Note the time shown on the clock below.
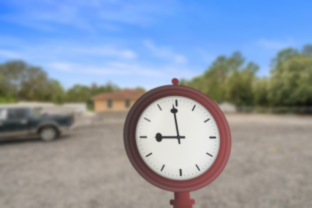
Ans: 8:59
